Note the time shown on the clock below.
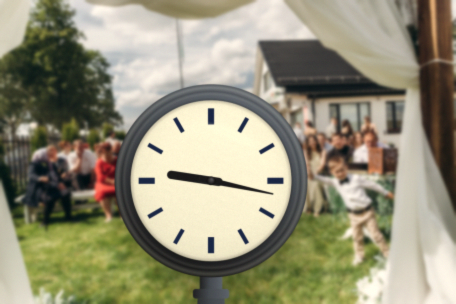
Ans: 9:17
